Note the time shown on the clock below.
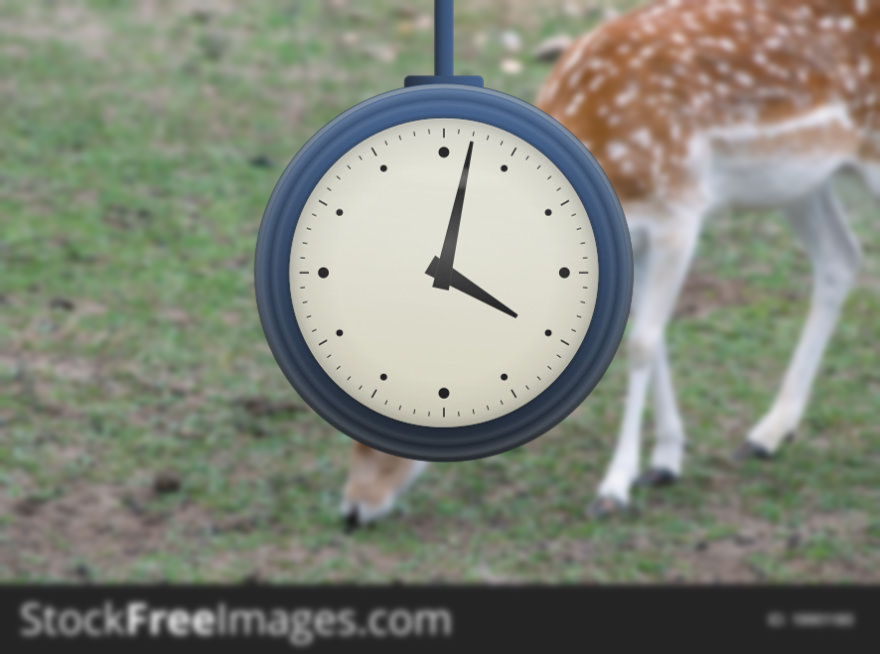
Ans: 4:02
